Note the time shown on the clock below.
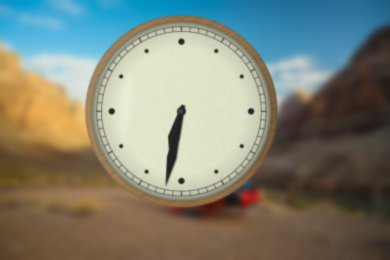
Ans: 6:32
